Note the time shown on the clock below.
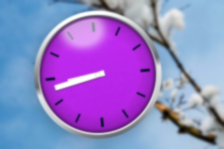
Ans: 8:43
